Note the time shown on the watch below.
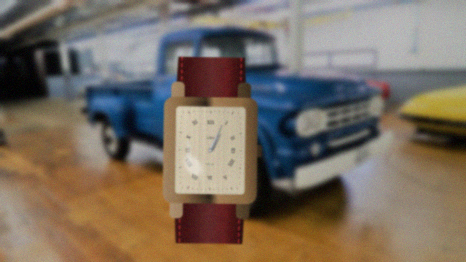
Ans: 1:04
